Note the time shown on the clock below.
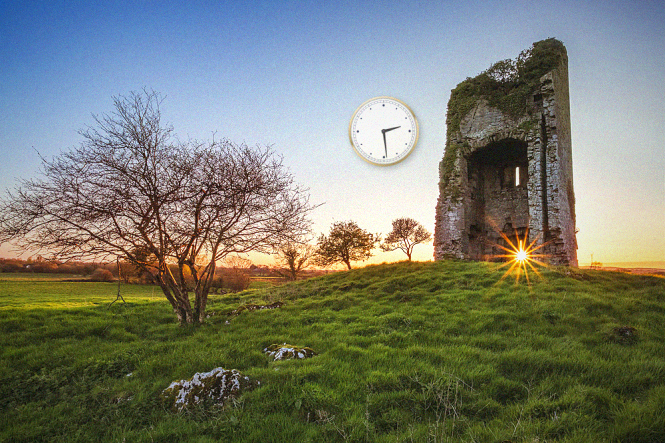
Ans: 2:29
